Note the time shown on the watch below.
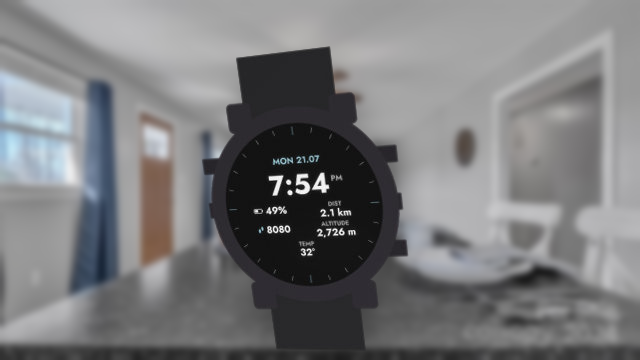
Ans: 7:54
